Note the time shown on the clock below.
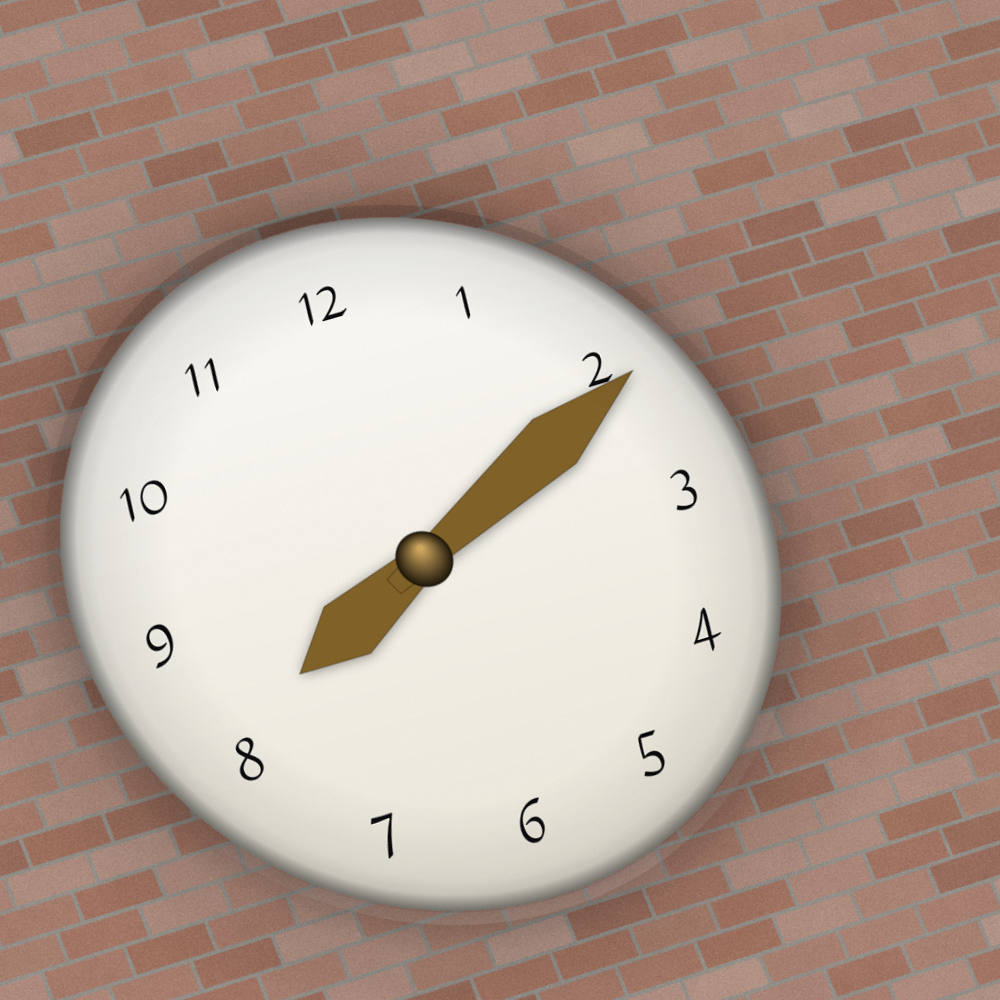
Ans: 8:11
